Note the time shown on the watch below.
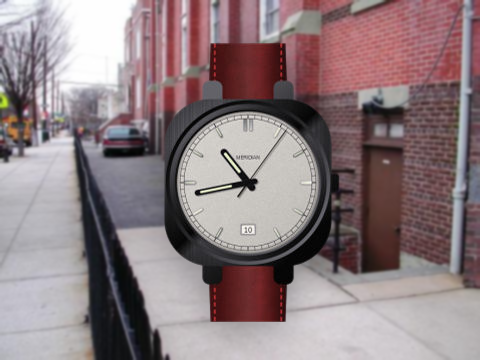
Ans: 10:43:06
